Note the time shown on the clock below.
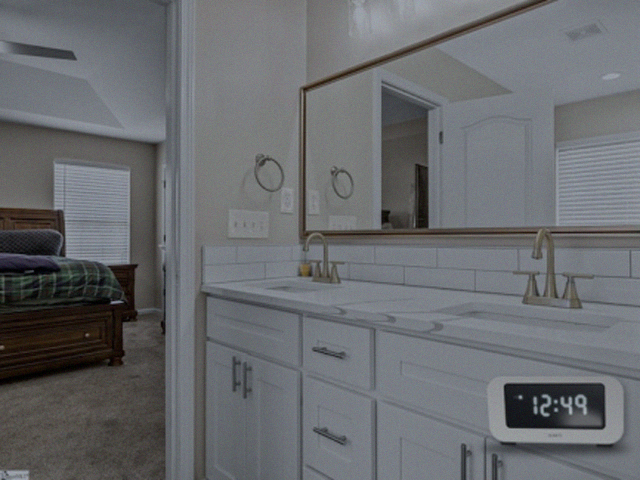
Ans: 12:49
